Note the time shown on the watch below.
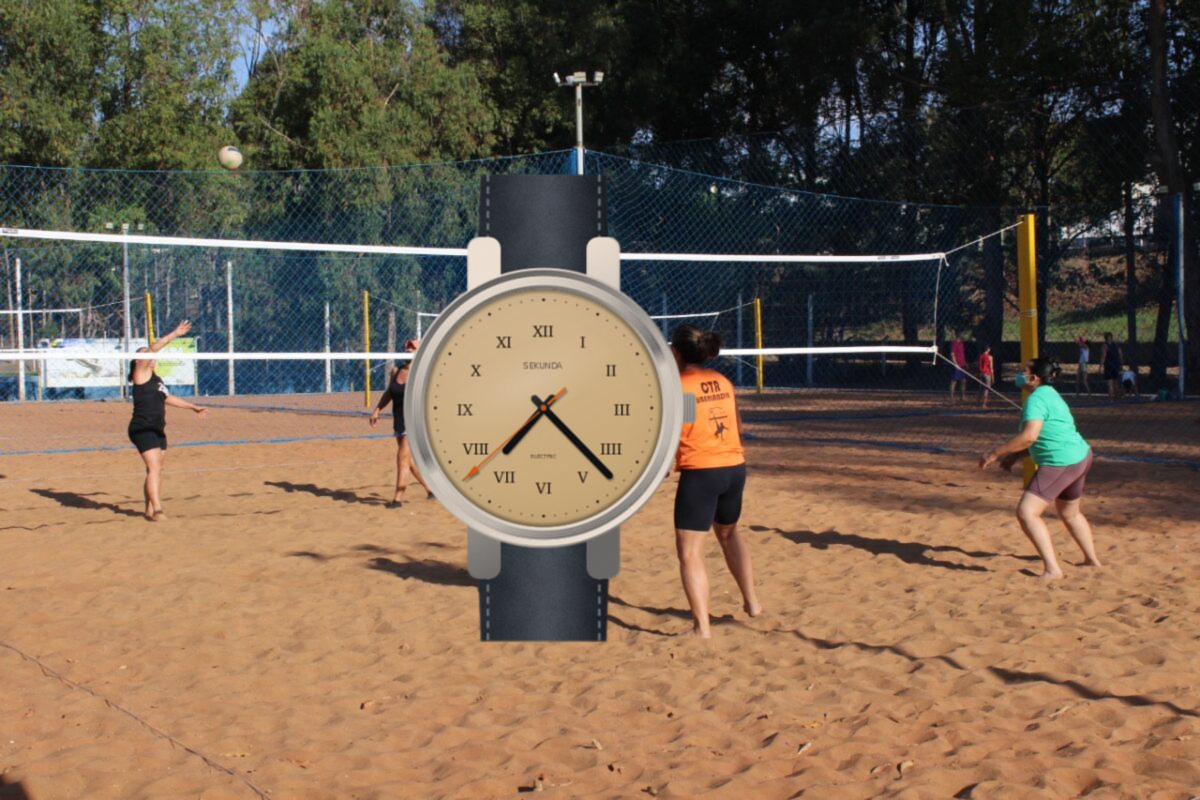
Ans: 7:22:38
